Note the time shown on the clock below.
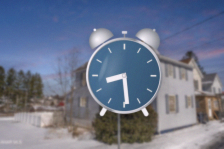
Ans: 8:29
